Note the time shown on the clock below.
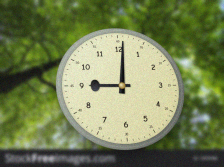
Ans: 9:01
